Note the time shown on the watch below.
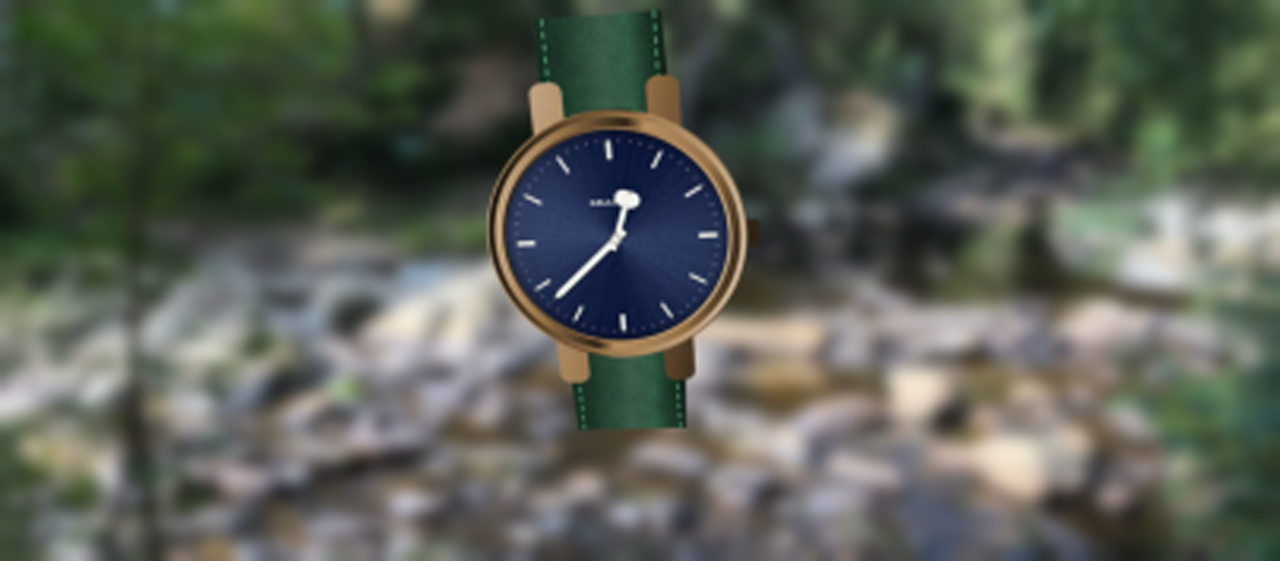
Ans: 12:38
